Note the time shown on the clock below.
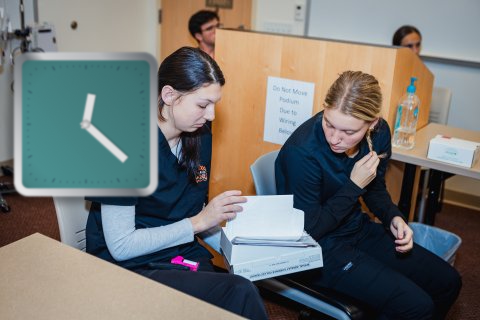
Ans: 12:22
